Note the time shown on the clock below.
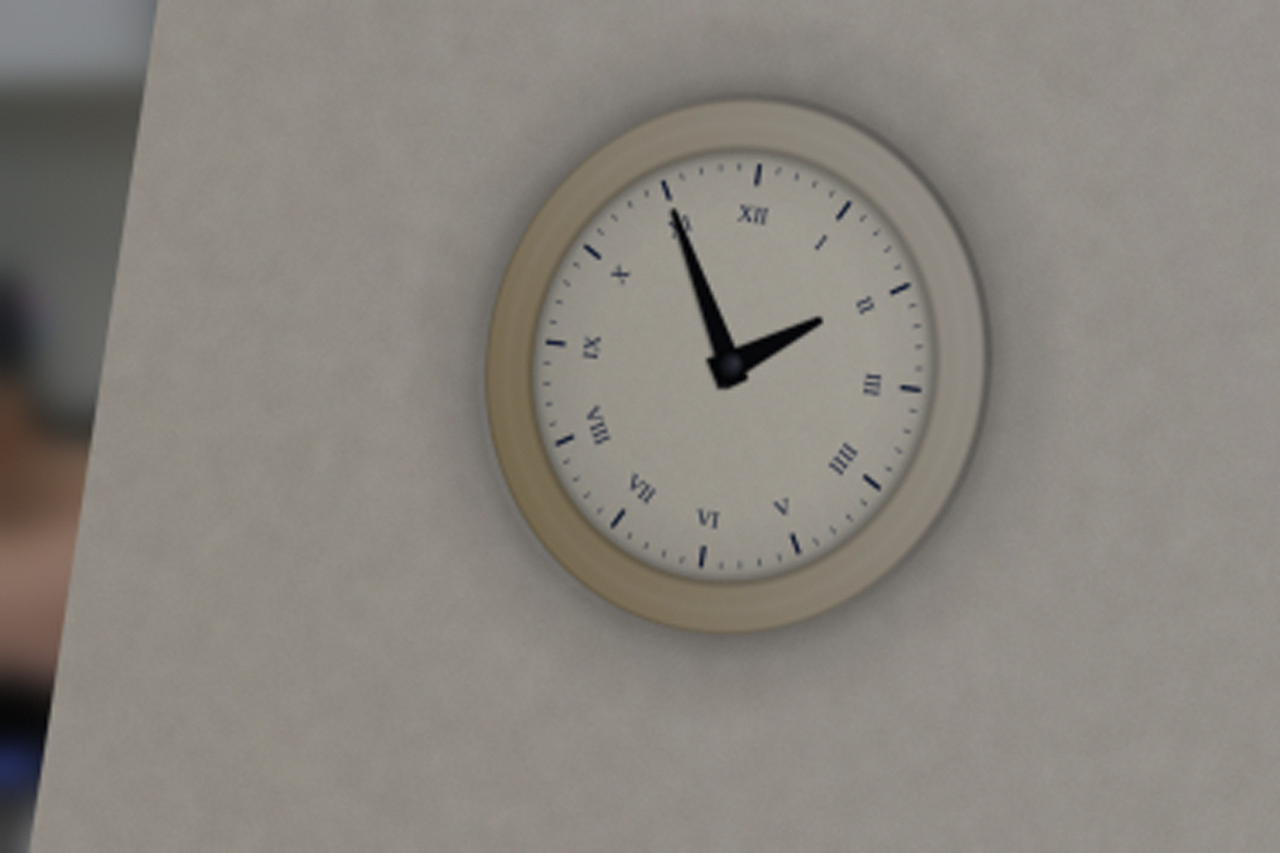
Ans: 1:55
